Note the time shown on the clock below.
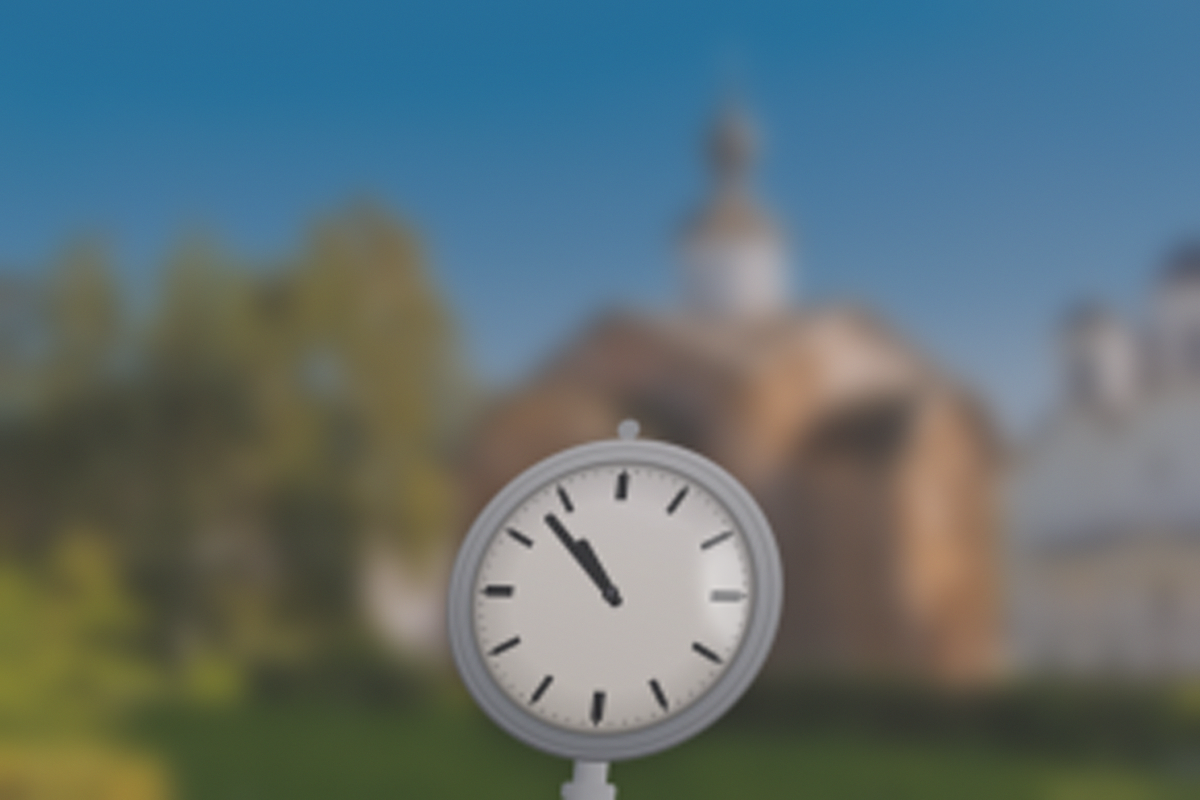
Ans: 10:53
